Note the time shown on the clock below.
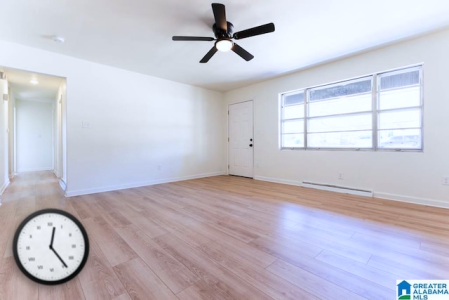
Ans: 12:24
